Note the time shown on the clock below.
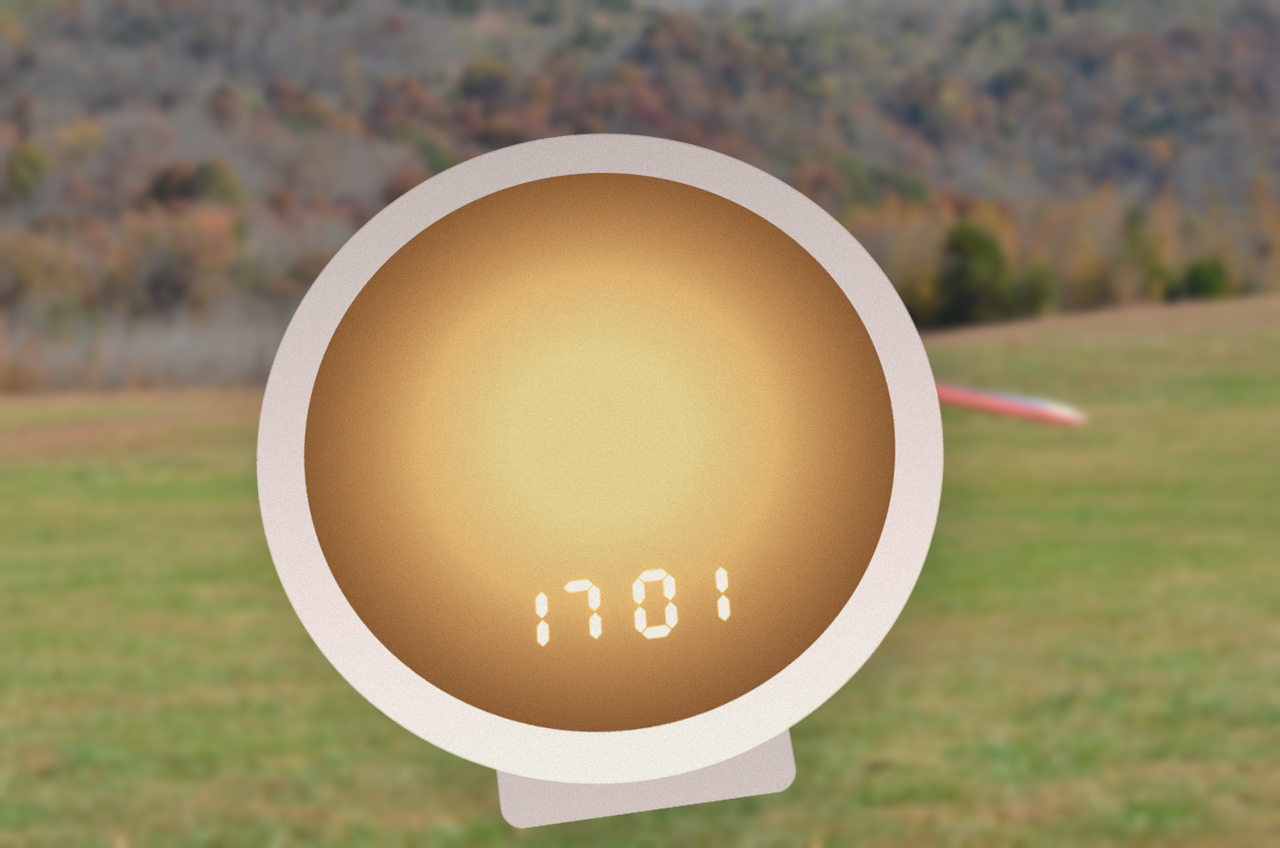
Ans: 17:01
